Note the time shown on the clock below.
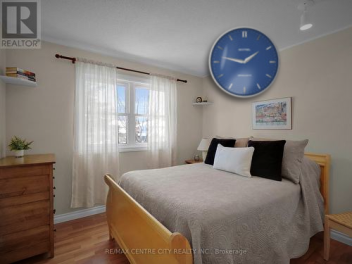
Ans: 1:47
